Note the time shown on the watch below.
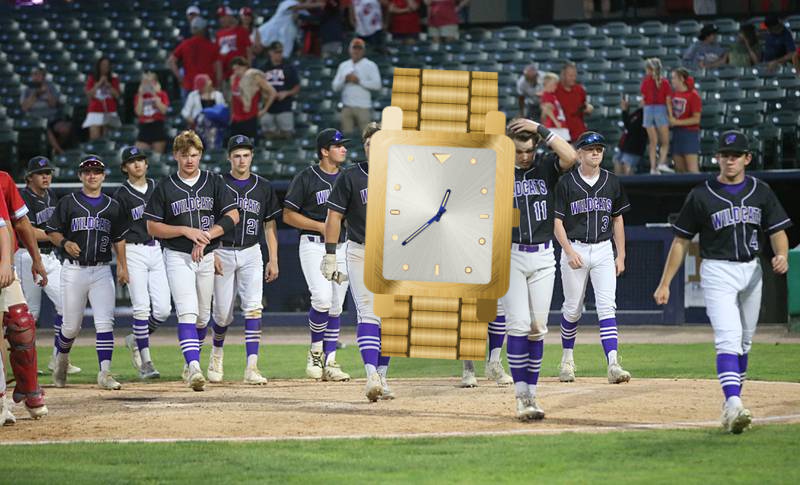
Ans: 12:38
